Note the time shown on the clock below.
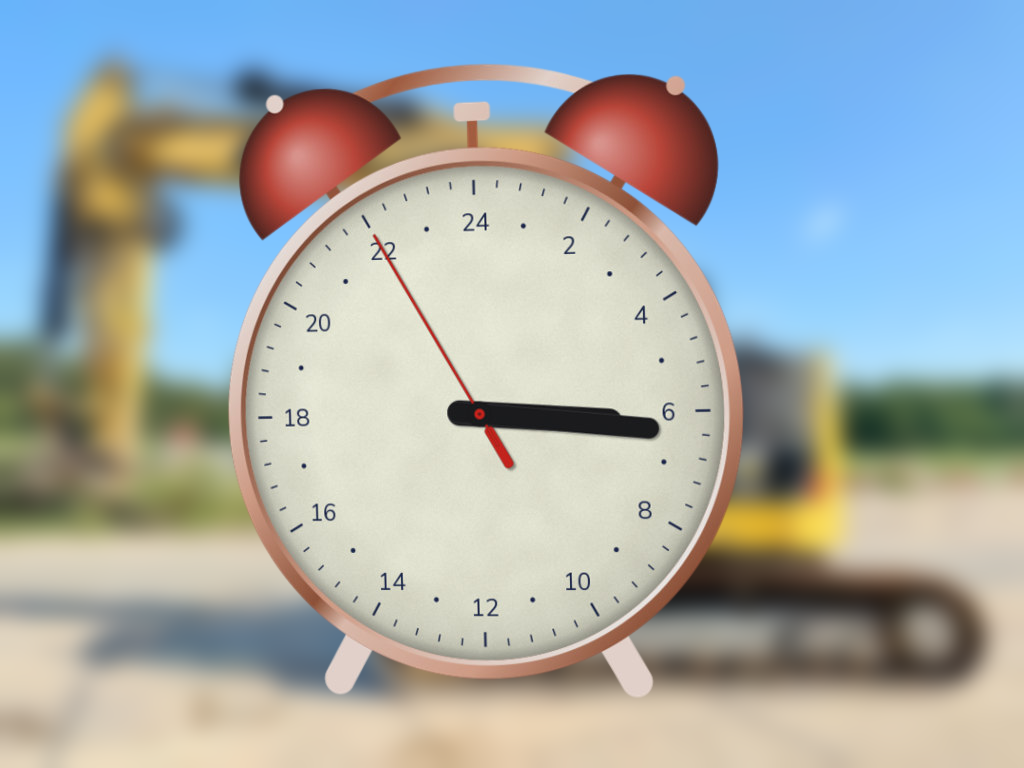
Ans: 6:15:55
